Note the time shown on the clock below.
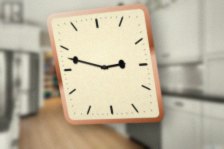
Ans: 2:48
